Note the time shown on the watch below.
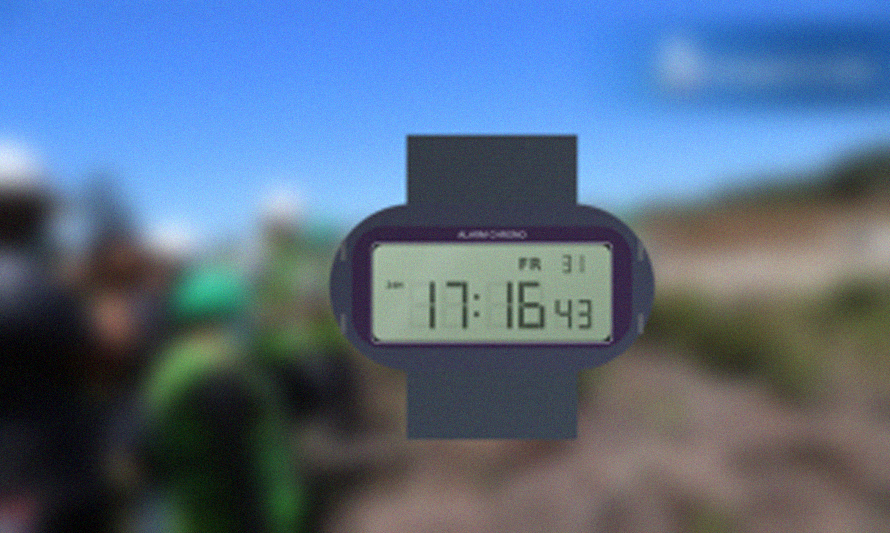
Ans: 17:16:43
